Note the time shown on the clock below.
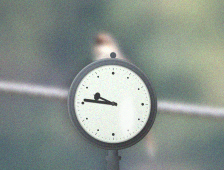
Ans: 9:46
